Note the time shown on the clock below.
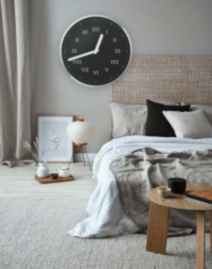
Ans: 12:42
